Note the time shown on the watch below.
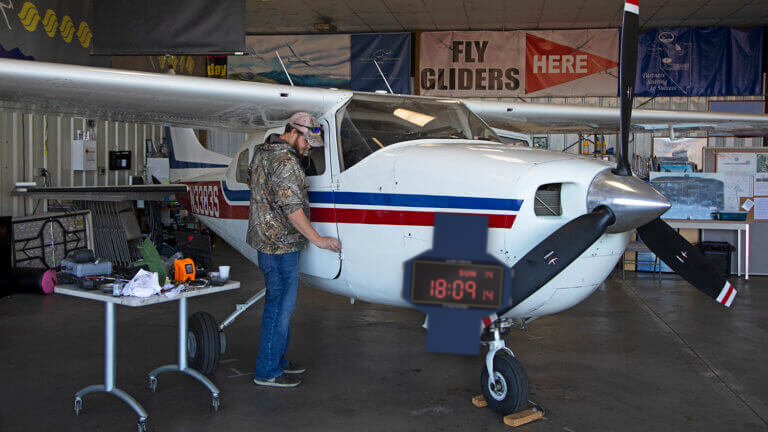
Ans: 18:09:14
